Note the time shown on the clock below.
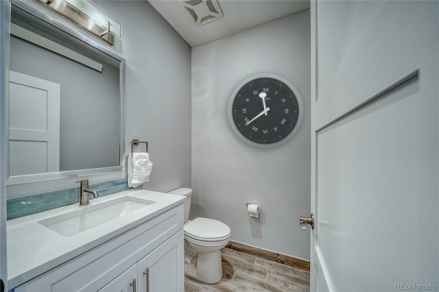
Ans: 11:39
